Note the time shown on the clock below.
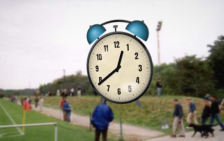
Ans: 12:39
